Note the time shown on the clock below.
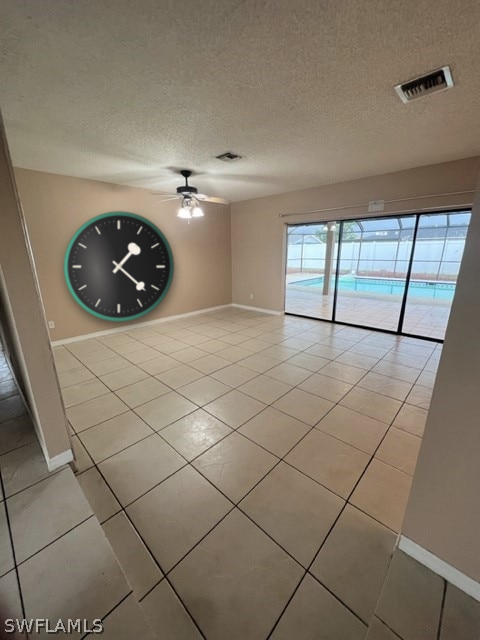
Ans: 1:22
